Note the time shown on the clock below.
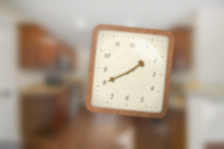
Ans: 1:40
